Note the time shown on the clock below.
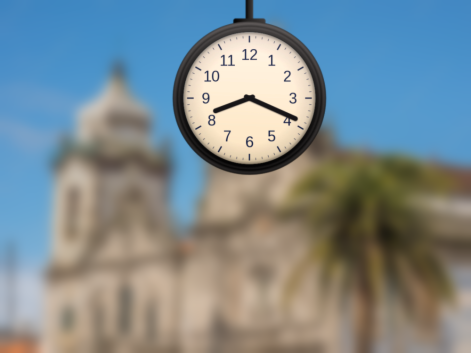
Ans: 8:19
